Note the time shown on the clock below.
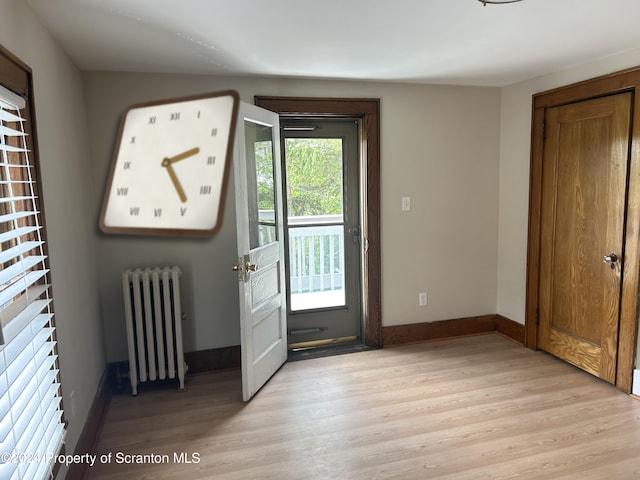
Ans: 2:24
